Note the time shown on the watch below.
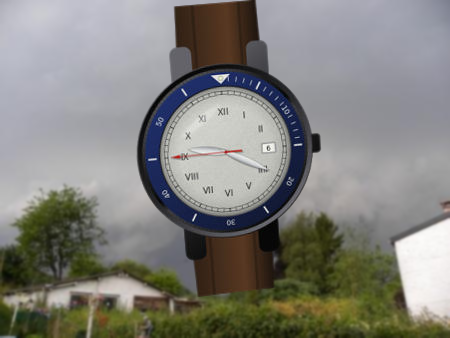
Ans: 9:19:45
